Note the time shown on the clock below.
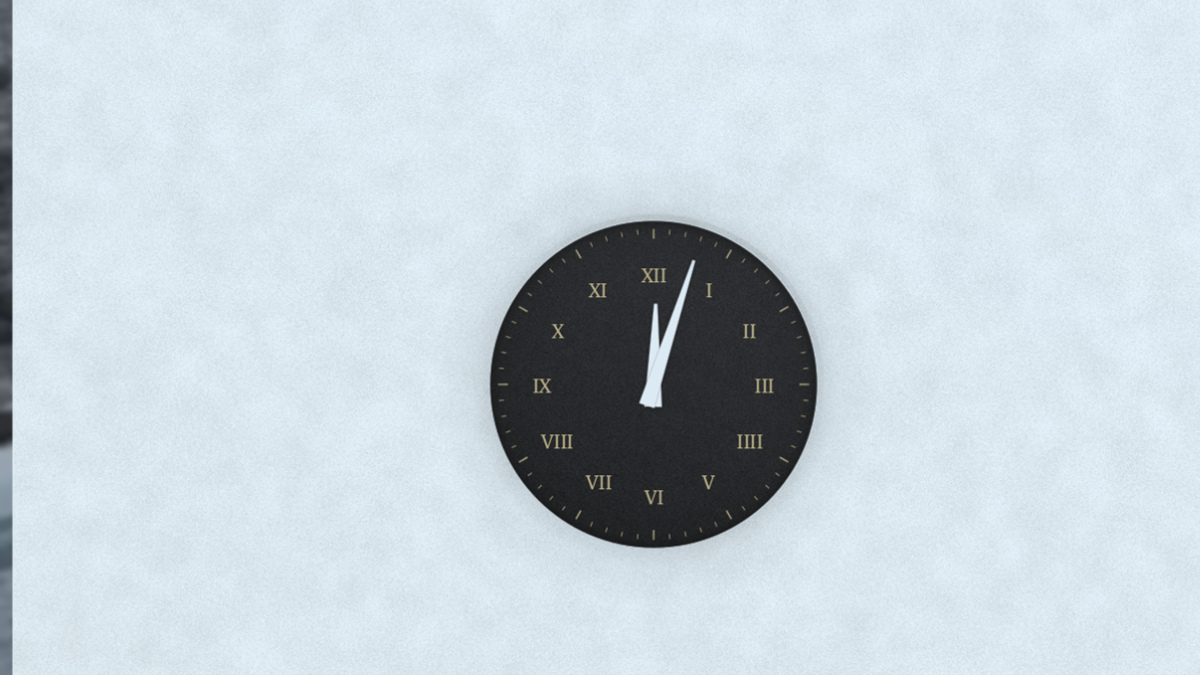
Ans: 12:03
